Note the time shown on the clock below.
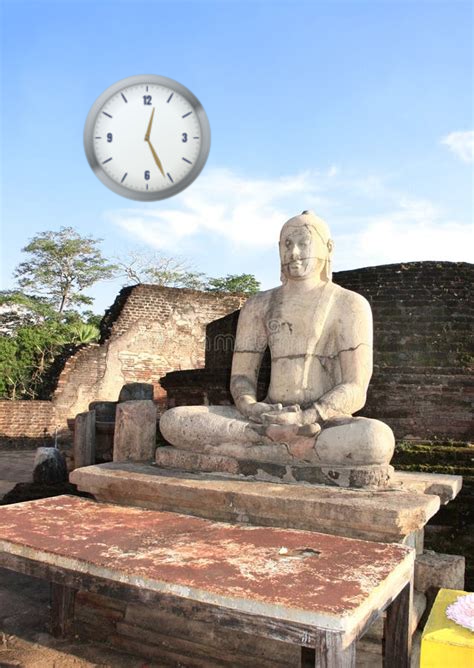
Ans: 12:26
